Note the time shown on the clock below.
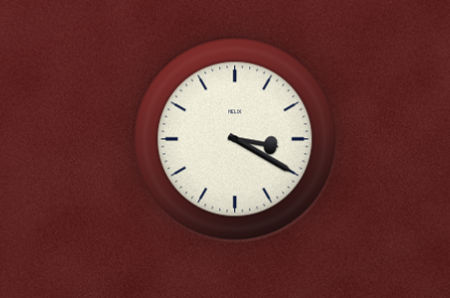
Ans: 3:20
